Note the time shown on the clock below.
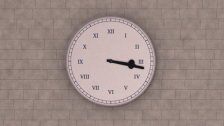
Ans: 3:17
